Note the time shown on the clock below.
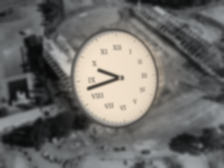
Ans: 9:43
